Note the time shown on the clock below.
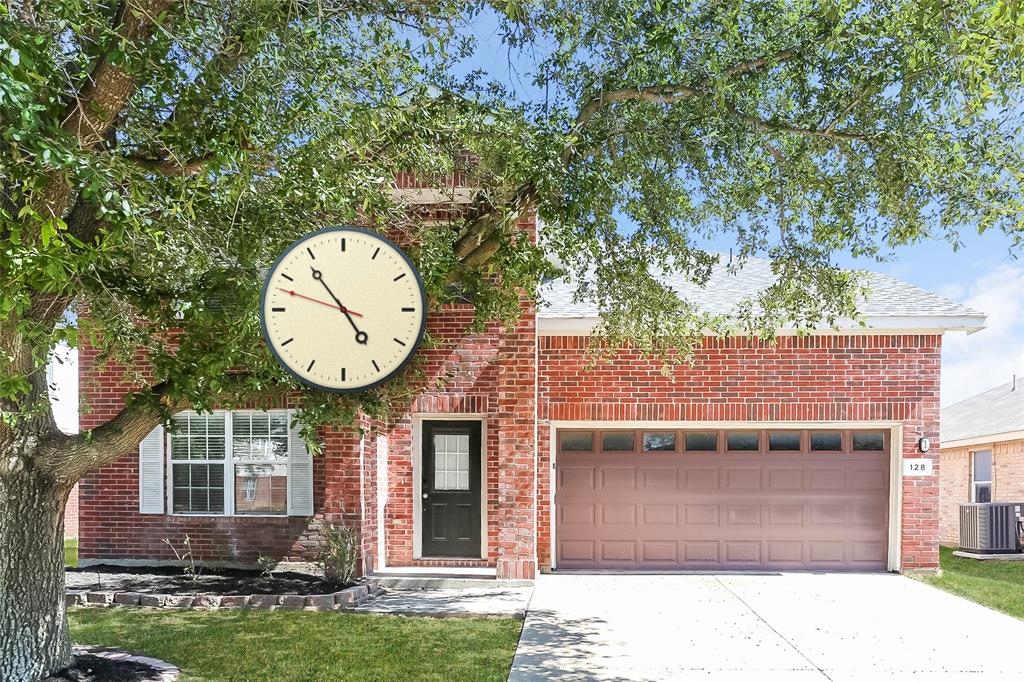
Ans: 4:53:48
